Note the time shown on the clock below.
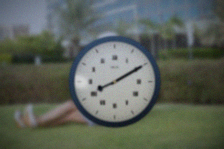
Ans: 8:10
